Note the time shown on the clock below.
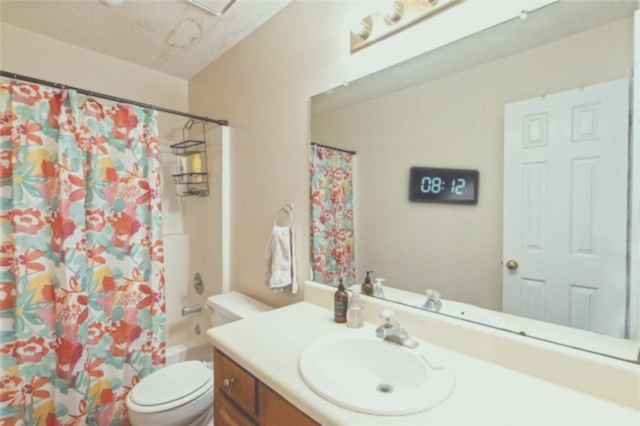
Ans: 8:12
